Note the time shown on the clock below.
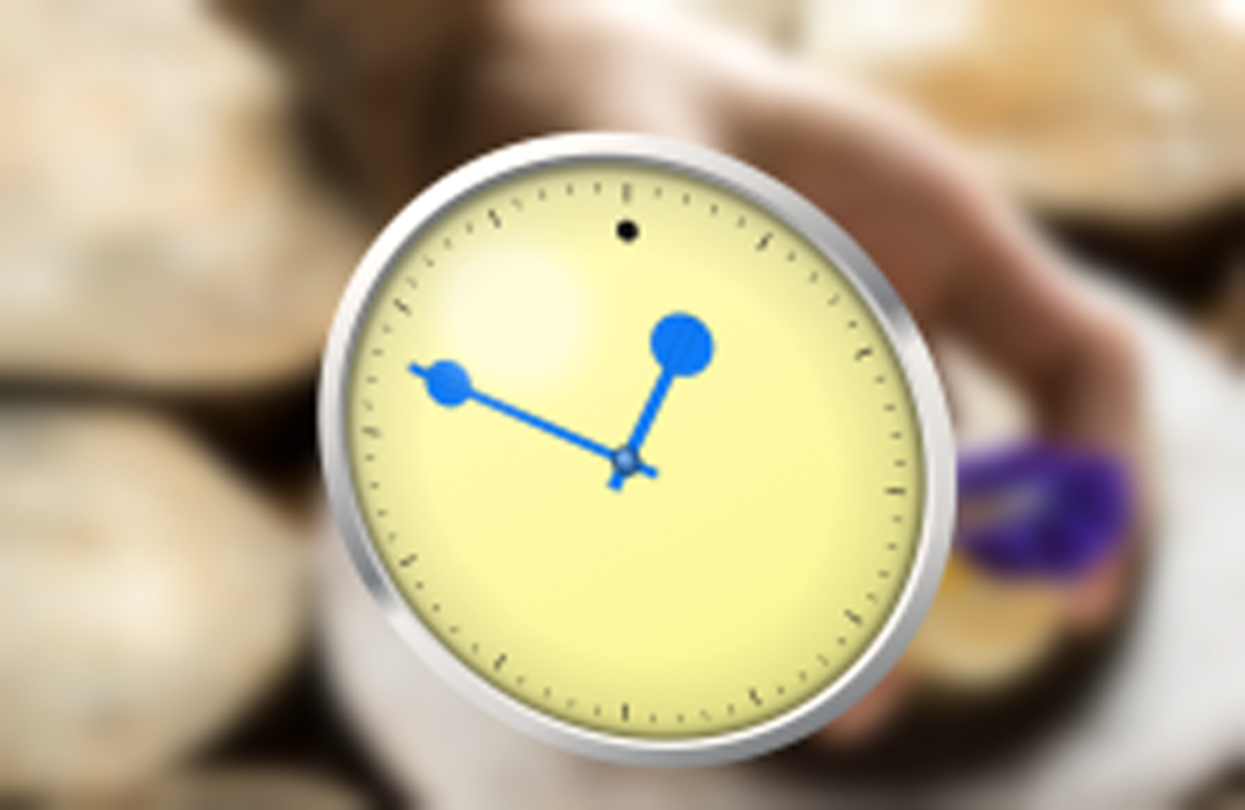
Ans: 12:48
